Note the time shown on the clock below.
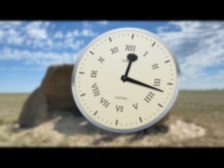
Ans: 12:17
